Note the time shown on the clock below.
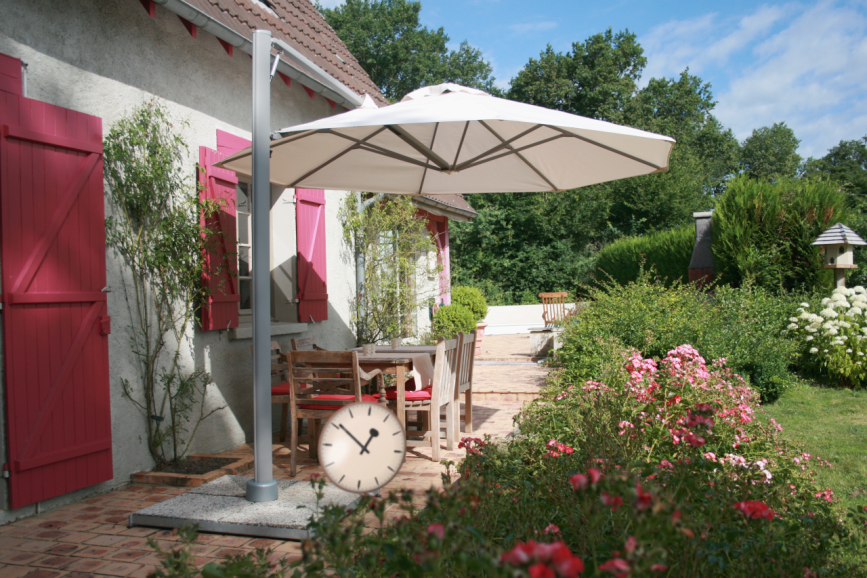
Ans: 12:51
